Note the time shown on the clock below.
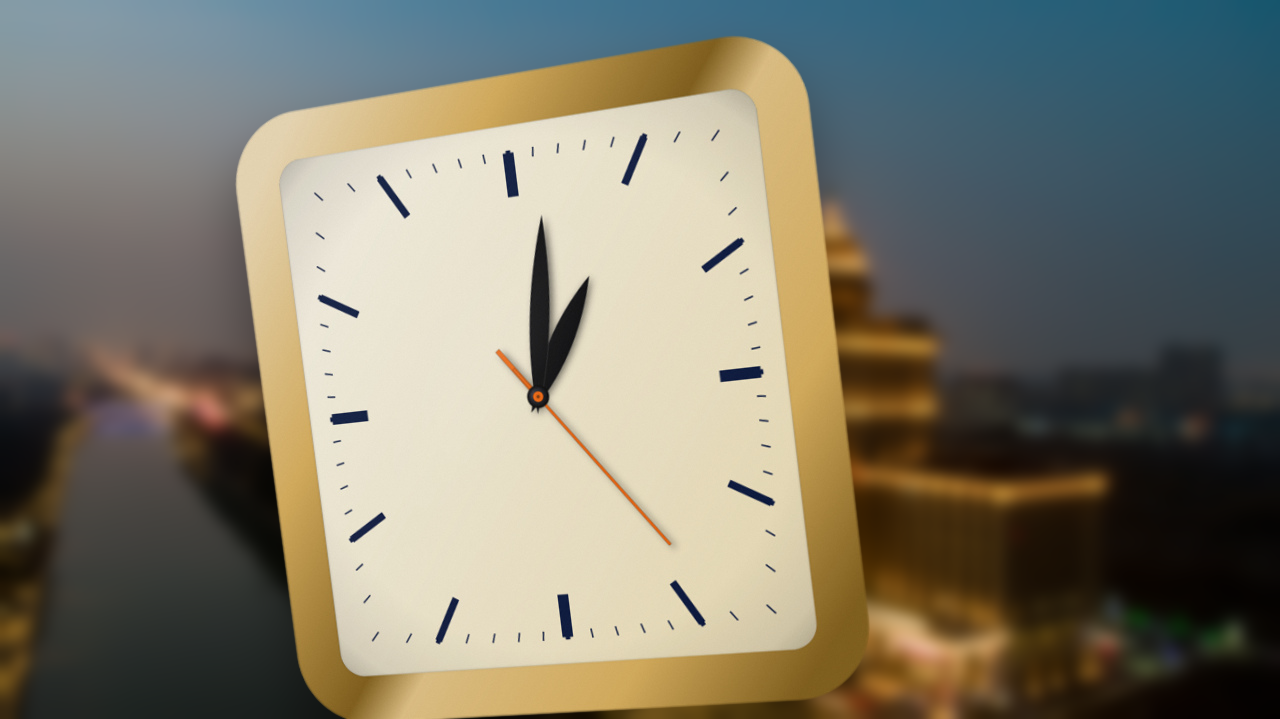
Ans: 1:01:24
